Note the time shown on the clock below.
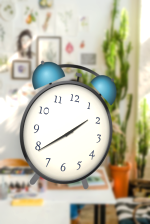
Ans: 1:39
